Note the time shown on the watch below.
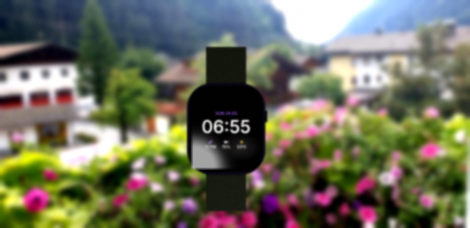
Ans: 6:55
